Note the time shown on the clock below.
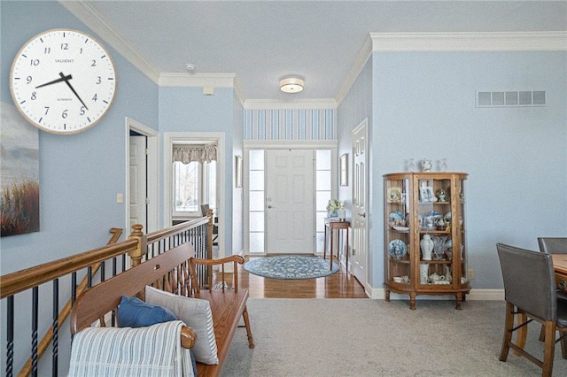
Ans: 8:24
